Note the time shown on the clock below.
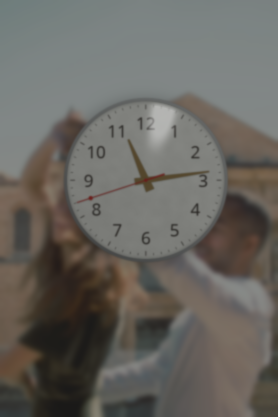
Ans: 11:13:42
